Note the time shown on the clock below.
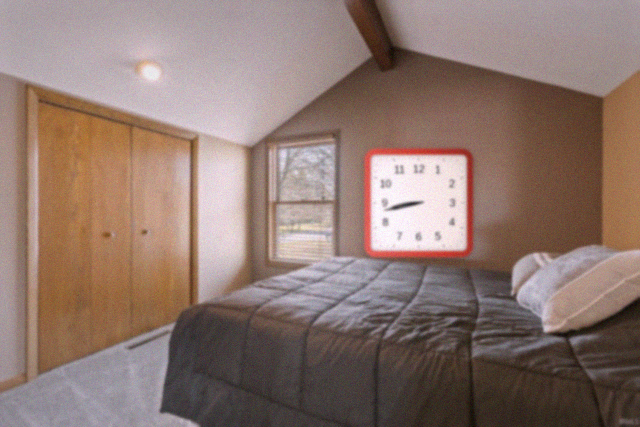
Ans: 8:43
